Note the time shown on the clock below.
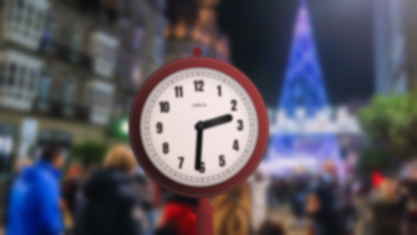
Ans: 2:31
